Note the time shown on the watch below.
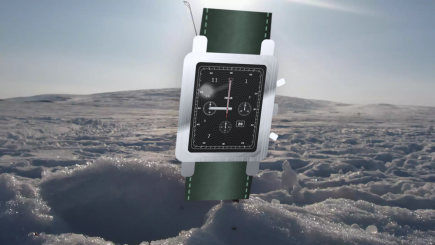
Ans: 9:00
